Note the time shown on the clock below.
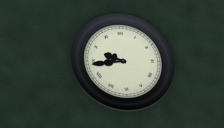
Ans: 9:44
